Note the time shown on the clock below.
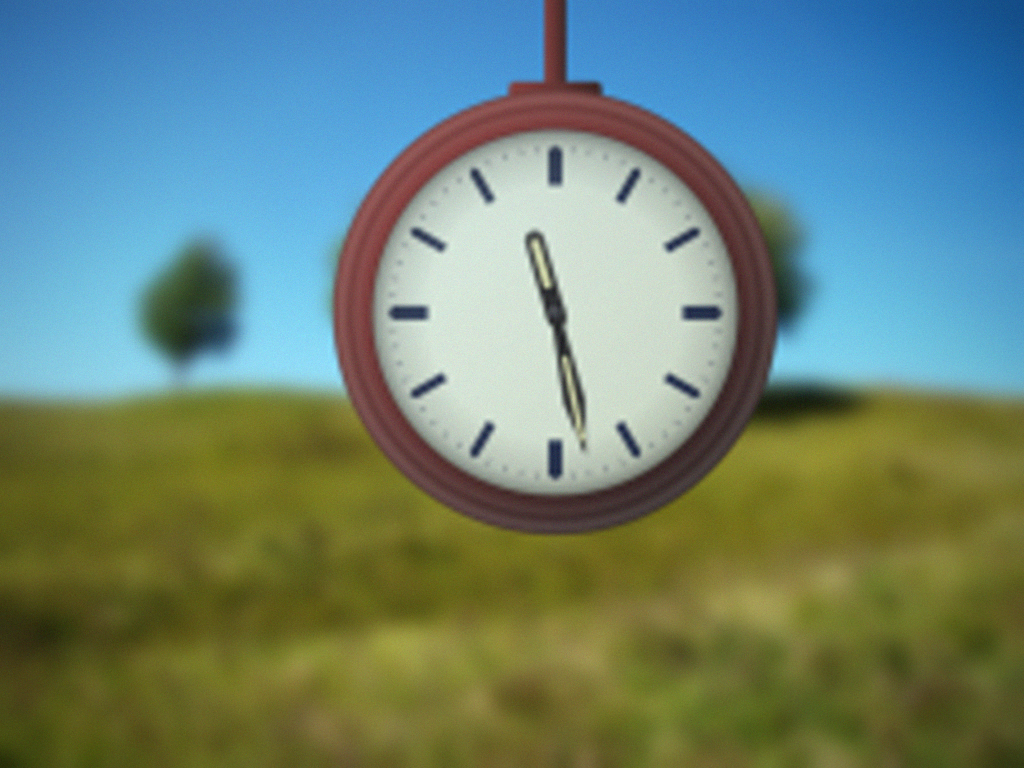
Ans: 11:28
